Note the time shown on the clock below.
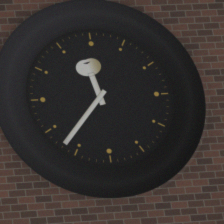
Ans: 11:37
